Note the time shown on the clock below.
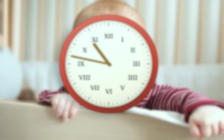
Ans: 10:47
